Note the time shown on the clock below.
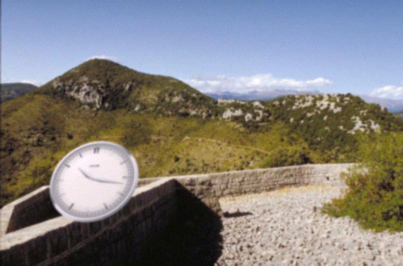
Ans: 10:17
